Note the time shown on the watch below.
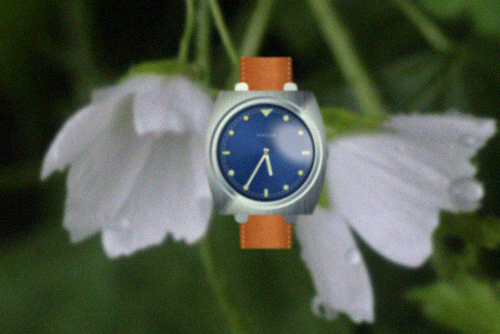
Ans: 5:35
